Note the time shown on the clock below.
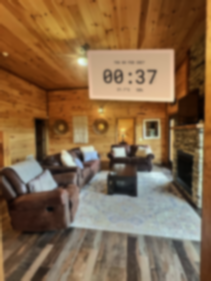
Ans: 0:37
